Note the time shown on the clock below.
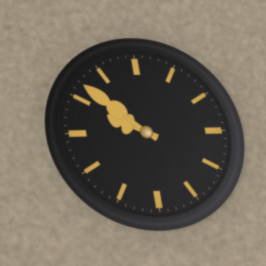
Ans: 9:52
